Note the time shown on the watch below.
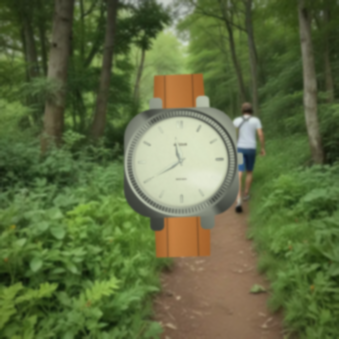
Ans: 11:40
